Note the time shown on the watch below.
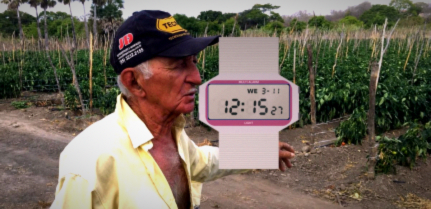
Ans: 12:15
